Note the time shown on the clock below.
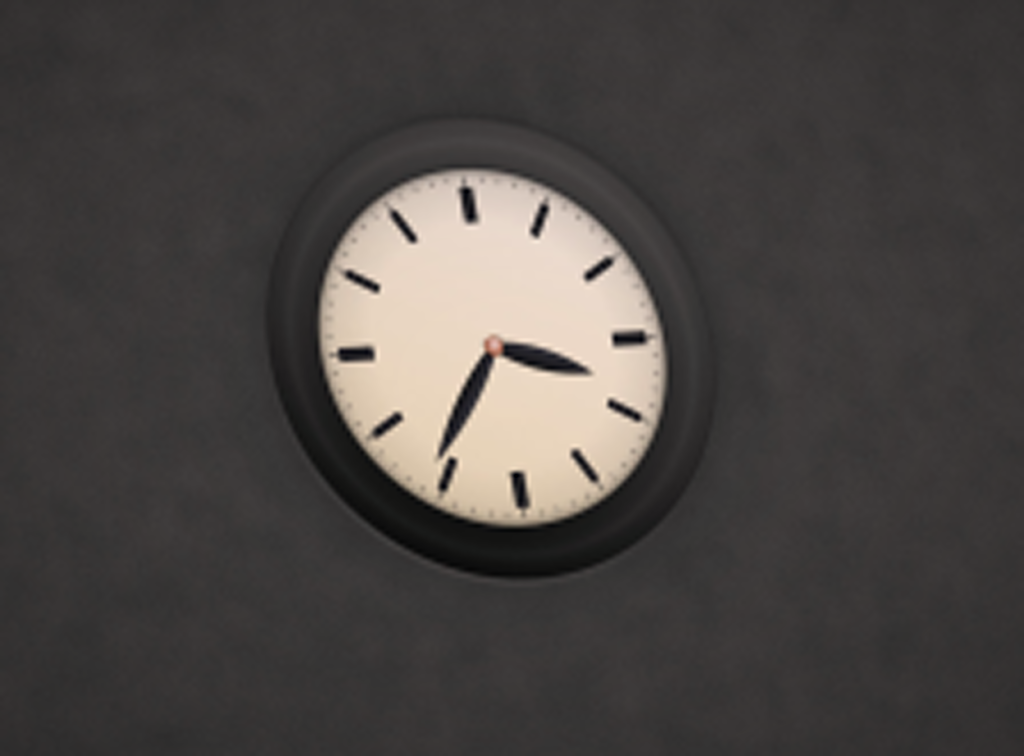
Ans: 3:36
